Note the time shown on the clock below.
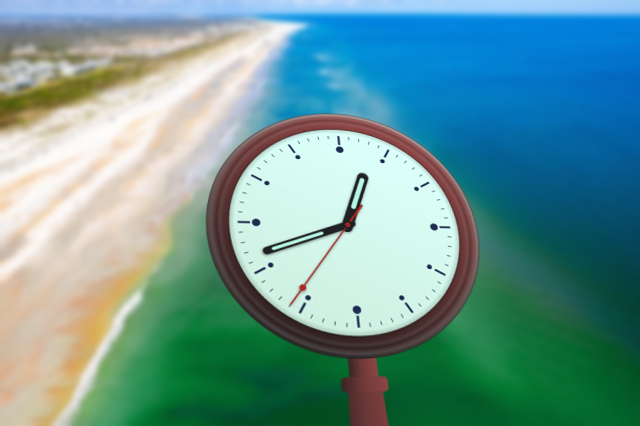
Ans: 12:41:36
